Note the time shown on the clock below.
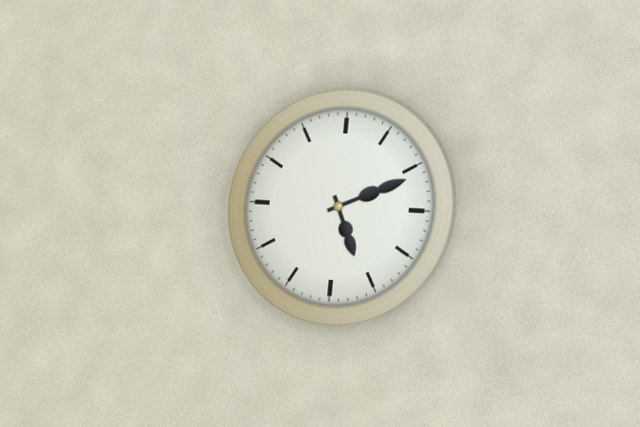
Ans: 5:11
